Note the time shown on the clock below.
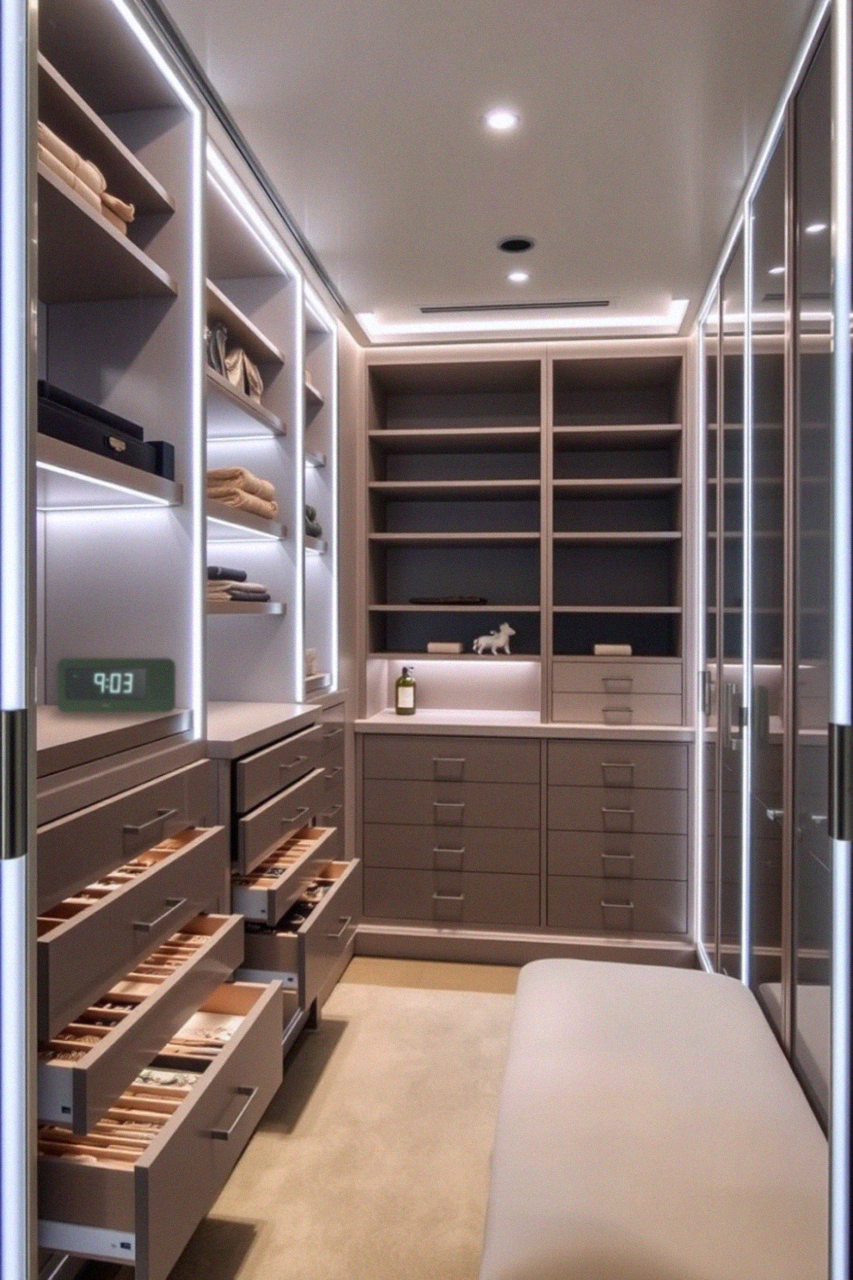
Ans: 9:03
